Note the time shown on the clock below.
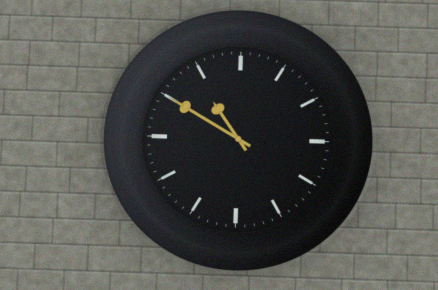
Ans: 10:50
